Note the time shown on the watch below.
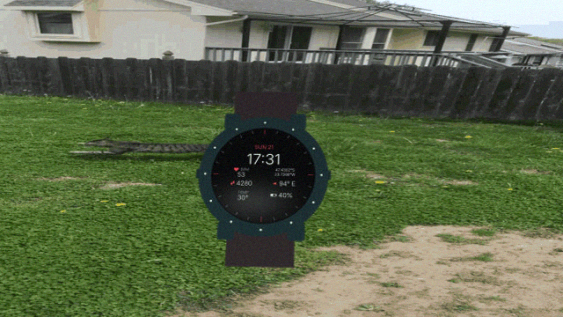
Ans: 17:31
